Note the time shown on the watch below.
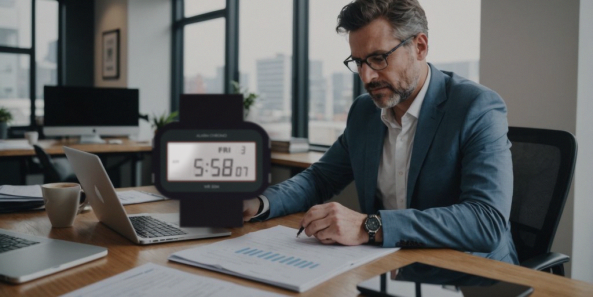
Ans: 5:58
